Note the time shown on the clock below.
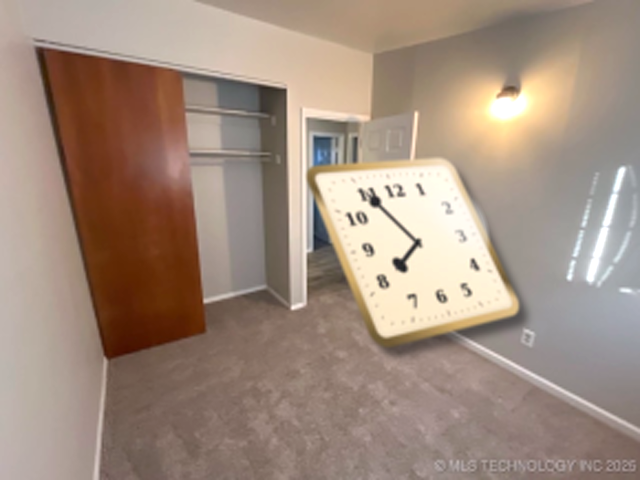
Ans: 7:55
